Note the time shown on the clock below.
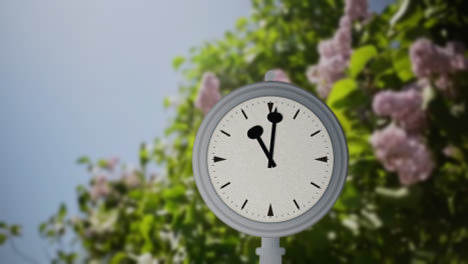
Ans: 11:01
